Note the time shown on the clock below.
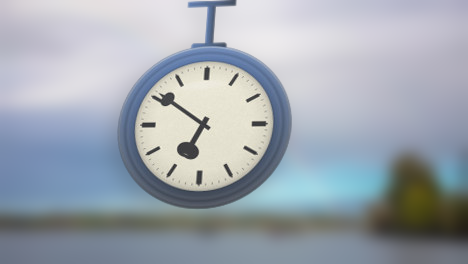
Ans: 6:51
